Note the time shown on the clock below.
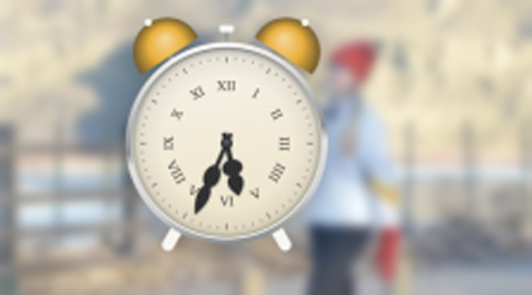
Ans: 5:34
